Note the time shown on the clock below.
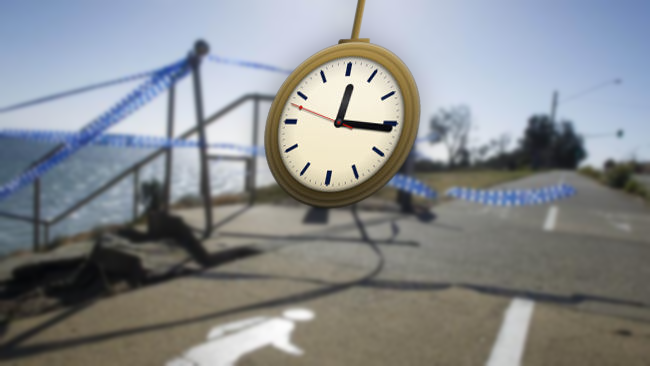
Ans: 12:15:48
